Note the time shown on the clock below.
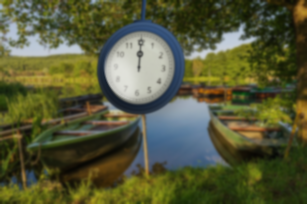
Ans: 12:00
